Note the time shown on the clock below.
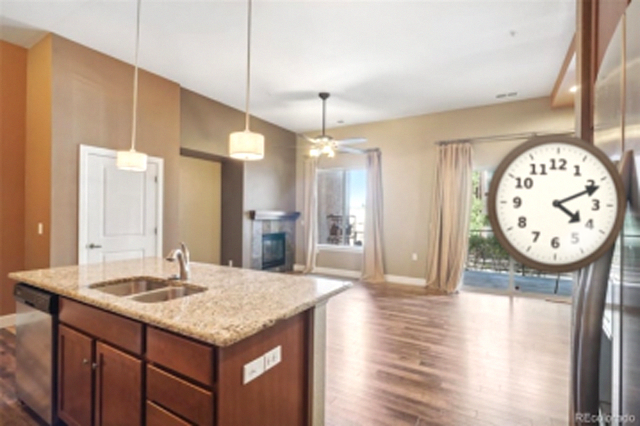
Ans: 4:11
